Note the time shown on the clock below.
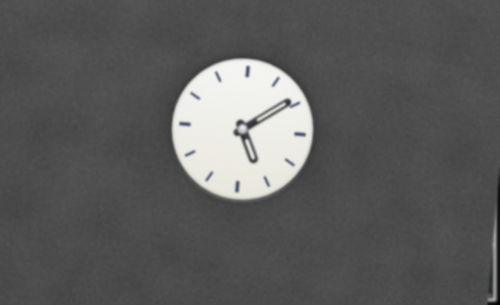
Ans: 5:09
